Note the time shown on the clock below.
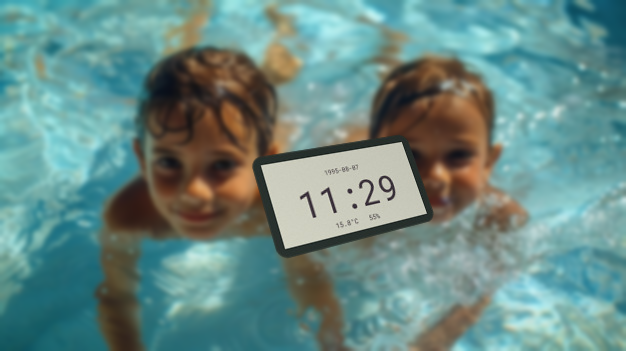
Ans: 11:29
